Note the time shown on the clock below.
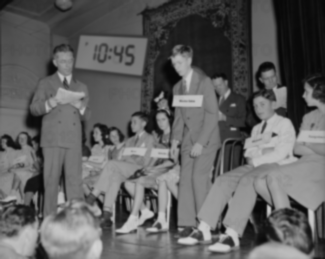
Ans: 10:45
